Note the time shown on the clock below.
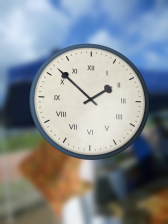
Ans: 1:52
